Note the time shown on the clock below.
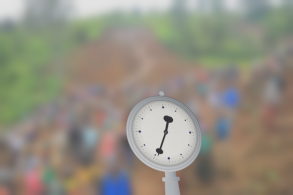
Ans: 12:34
